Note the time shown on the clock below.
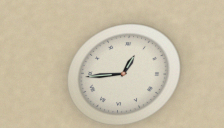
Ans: 12:44
